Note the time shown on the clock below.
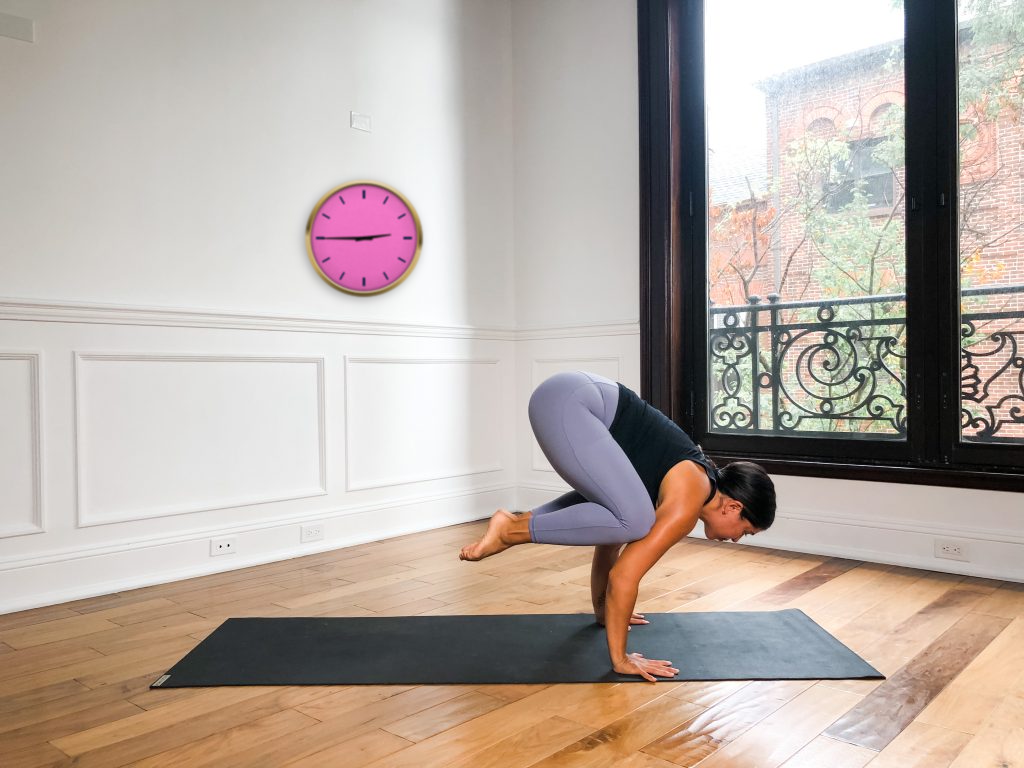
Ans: 2:45
